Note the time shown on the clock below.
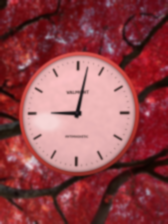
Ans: 9:02
